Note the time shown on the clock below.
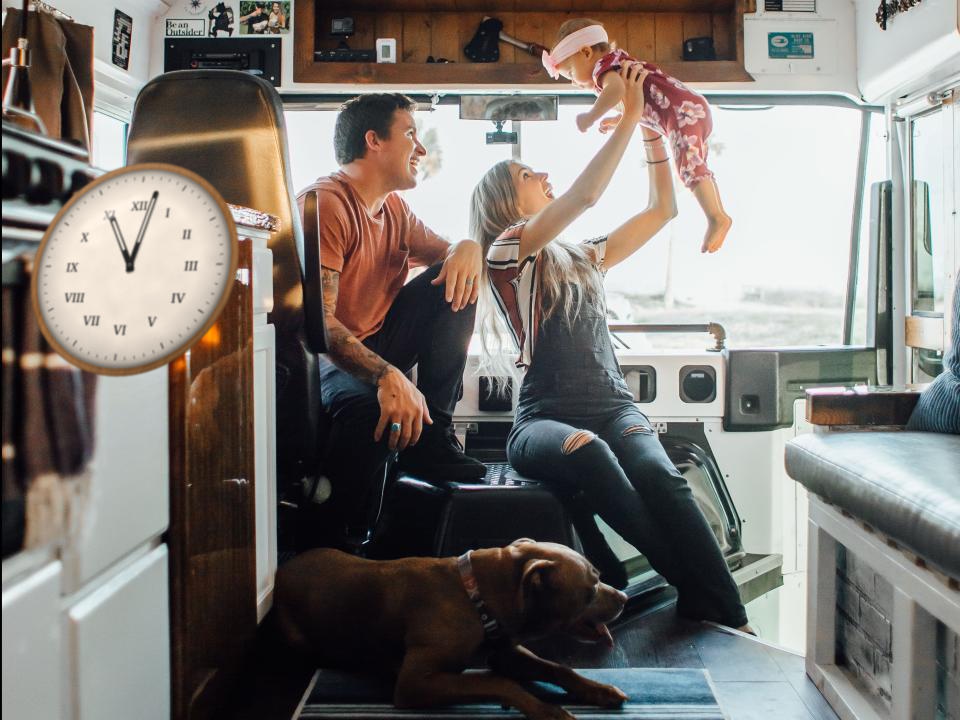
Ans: 11:02
